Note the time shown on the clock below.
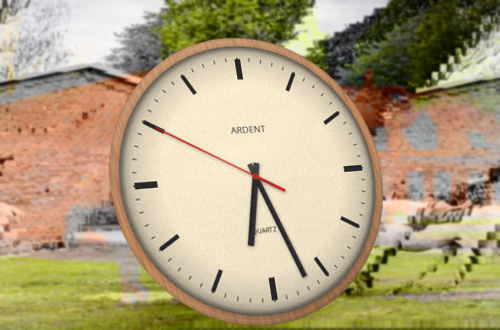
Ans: 6:26:50
